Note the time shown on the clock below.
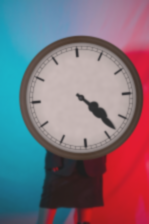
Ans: 4:23
